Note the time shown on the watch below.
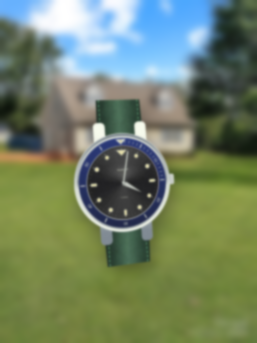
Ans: 4:02
